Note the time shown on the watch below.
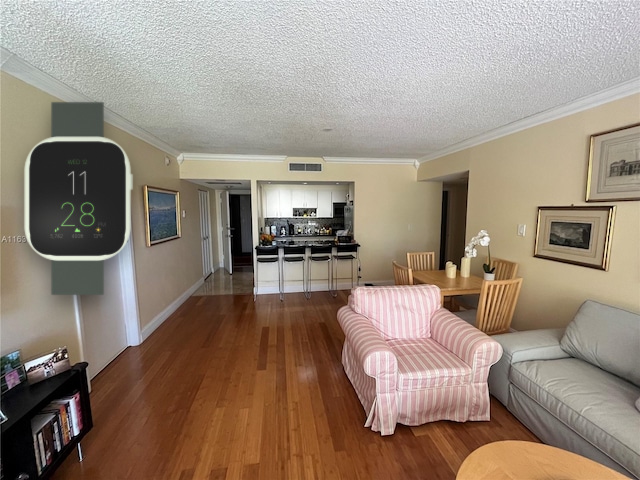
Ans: 11:28
